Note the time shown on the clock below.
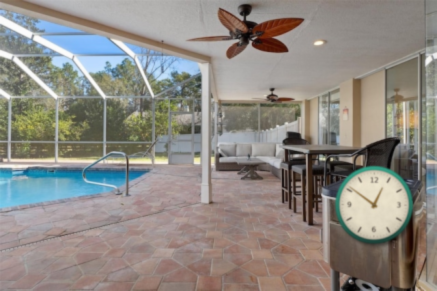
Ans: 12:51
